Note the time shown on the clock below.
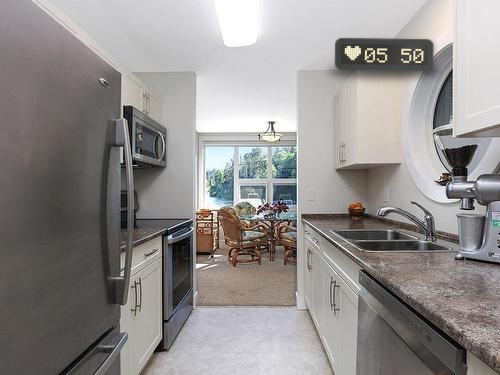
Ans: 5:50
